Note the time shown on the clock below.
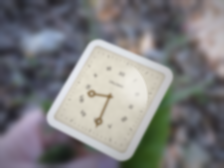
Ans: 8:29
